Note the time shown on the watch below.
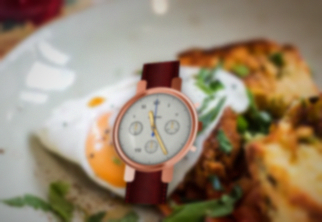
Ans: 11:25
